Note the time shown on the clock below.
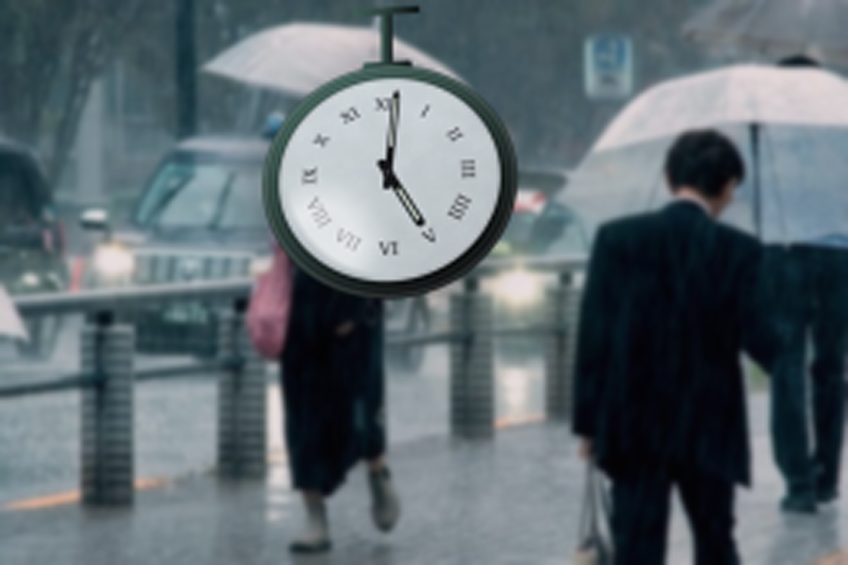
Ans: 5:01
